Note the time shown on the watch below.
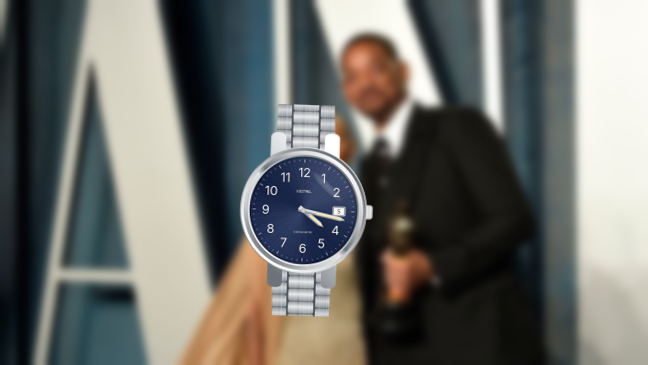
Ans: 4:17
